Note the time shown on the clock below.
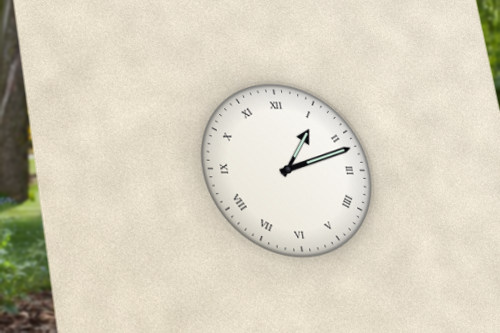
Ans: 1:12
